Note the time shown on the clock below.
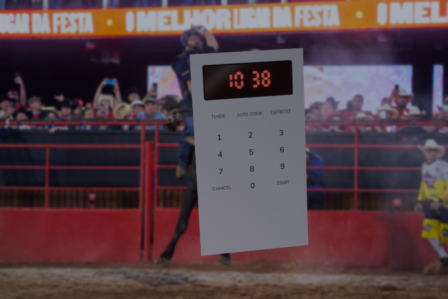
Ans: 10:38
